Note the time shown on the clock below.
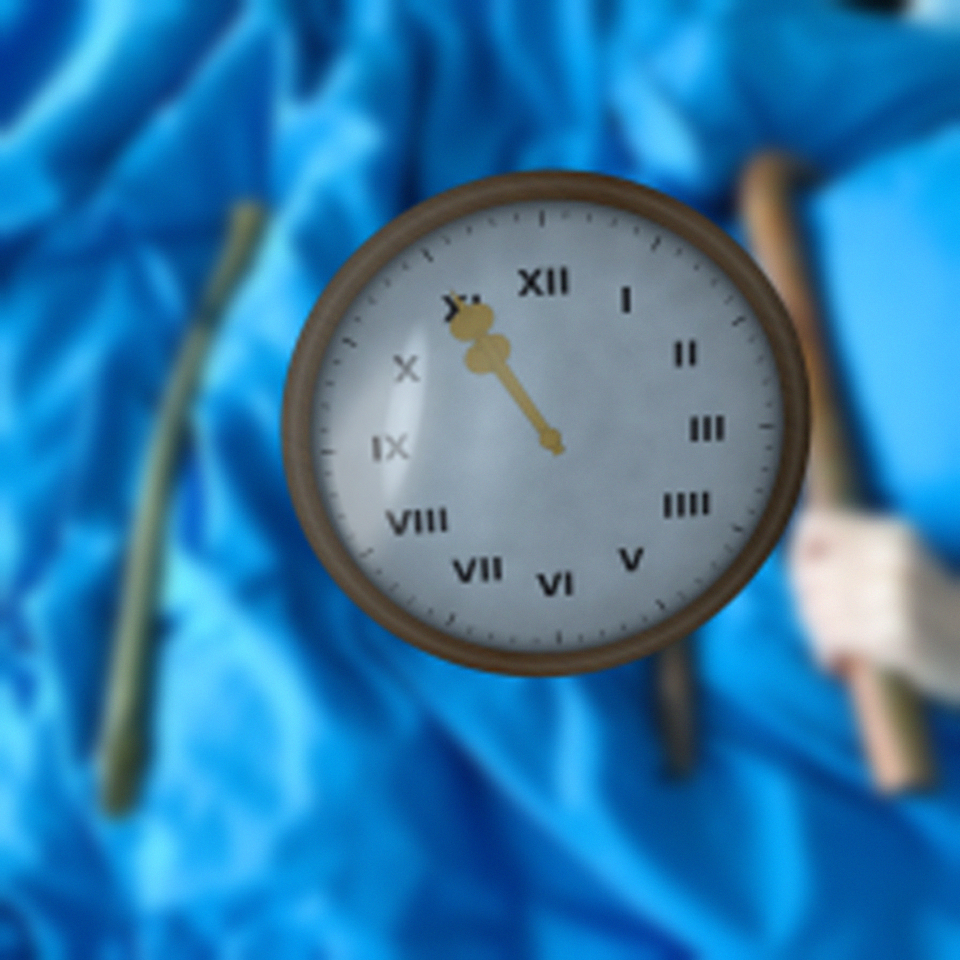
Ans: 10:55
